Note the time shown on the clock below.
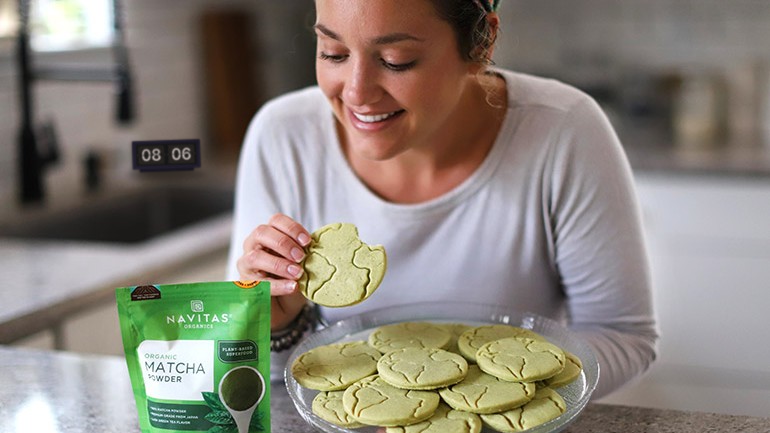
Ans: 8:06
